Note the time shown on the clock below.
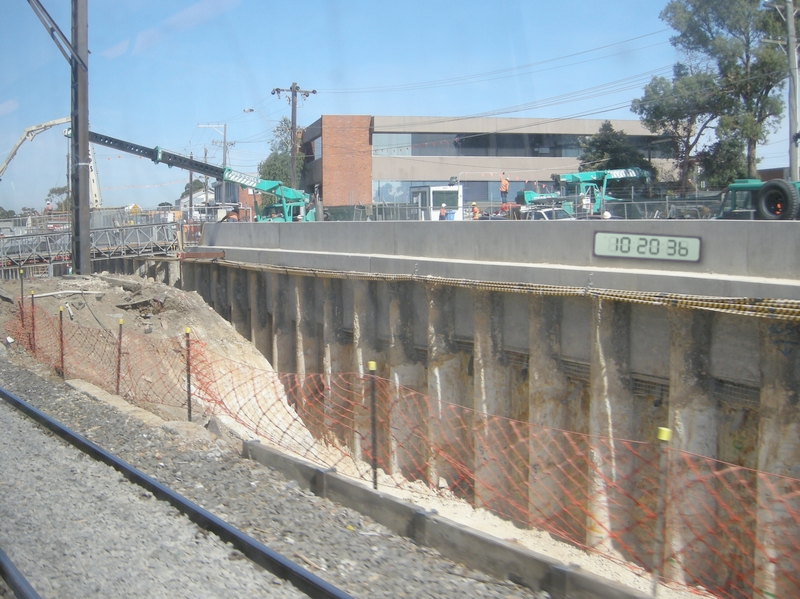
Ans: 10:20:36
